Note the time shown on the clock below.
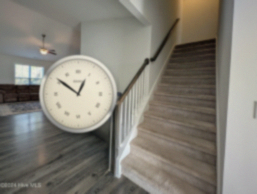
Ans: 12:51
